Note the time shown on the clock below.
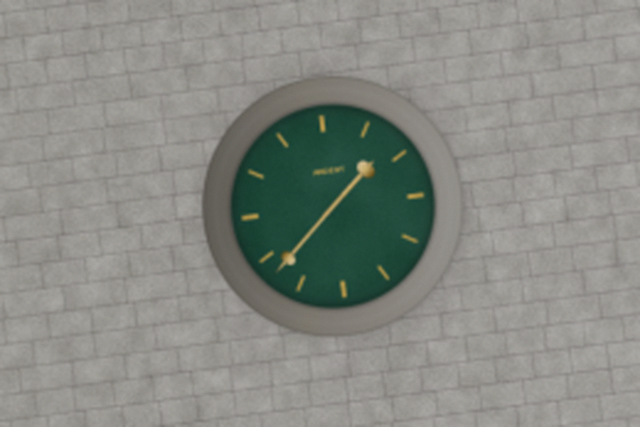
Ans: 1:38
